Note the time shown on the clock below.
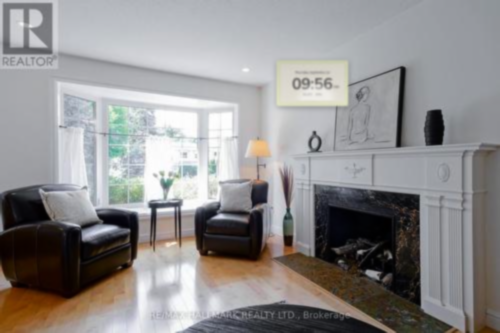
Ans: 9:56
